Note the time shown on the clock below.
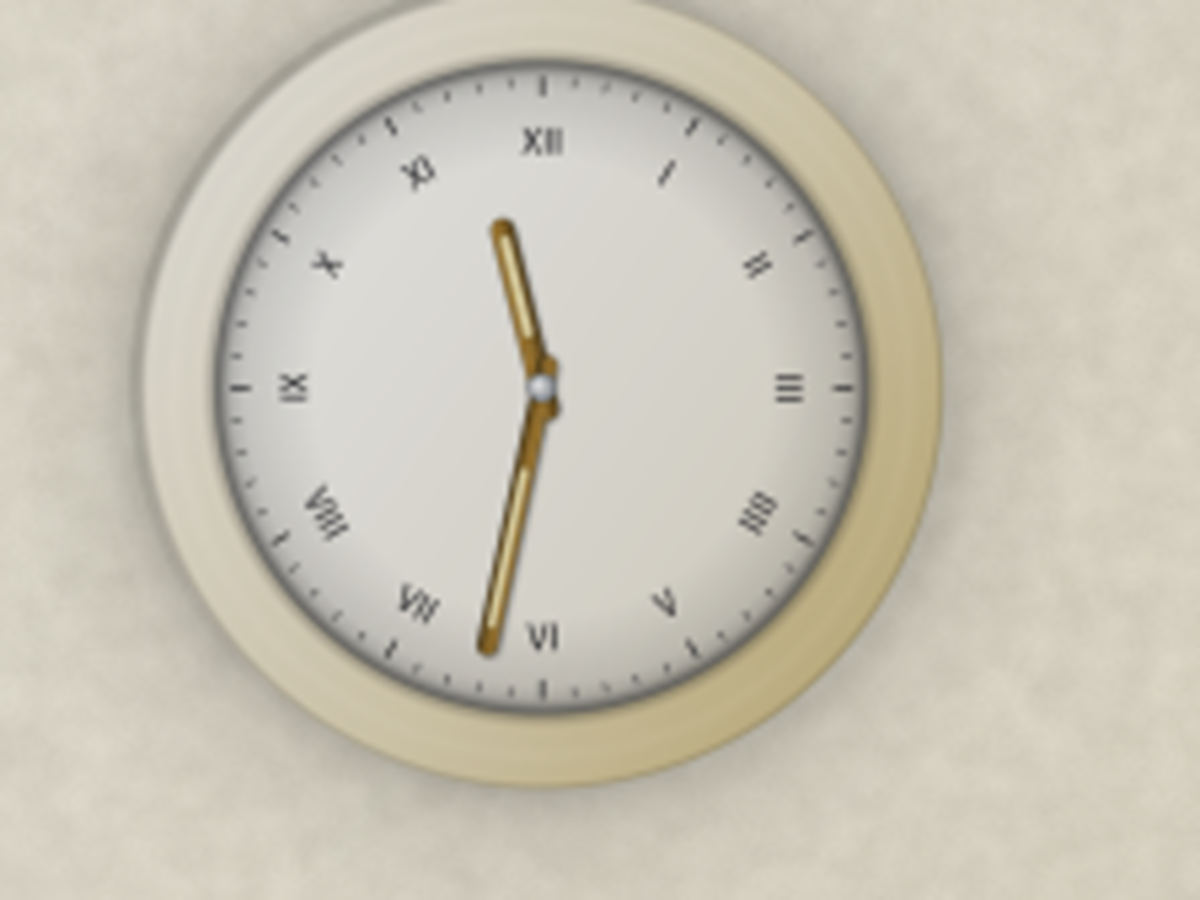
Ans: 11:32
